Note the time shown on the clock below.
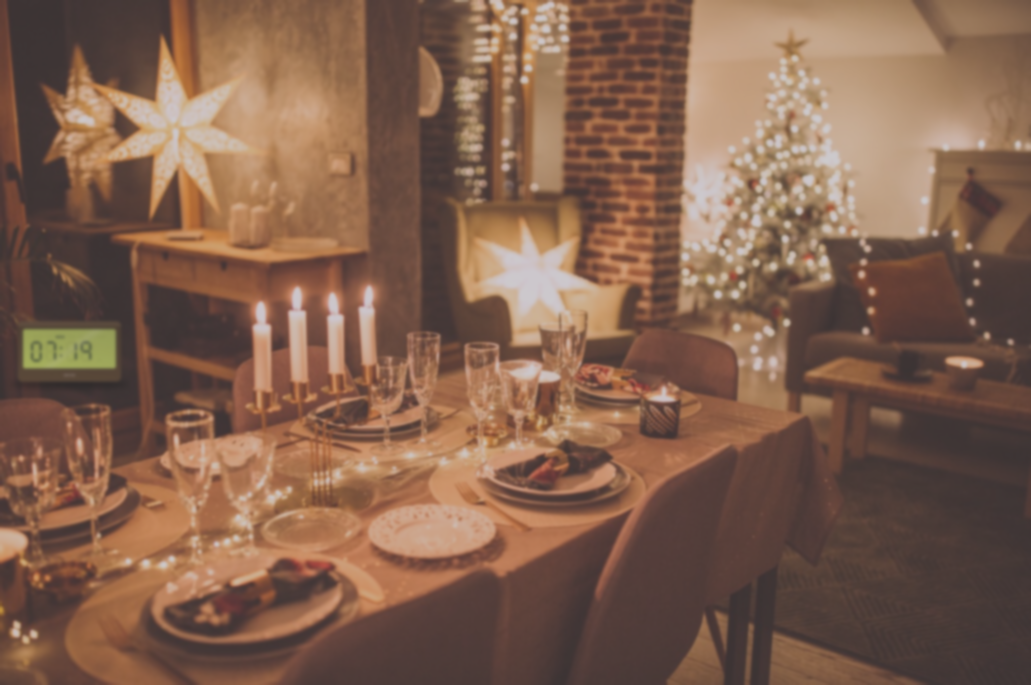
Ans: 7:19
